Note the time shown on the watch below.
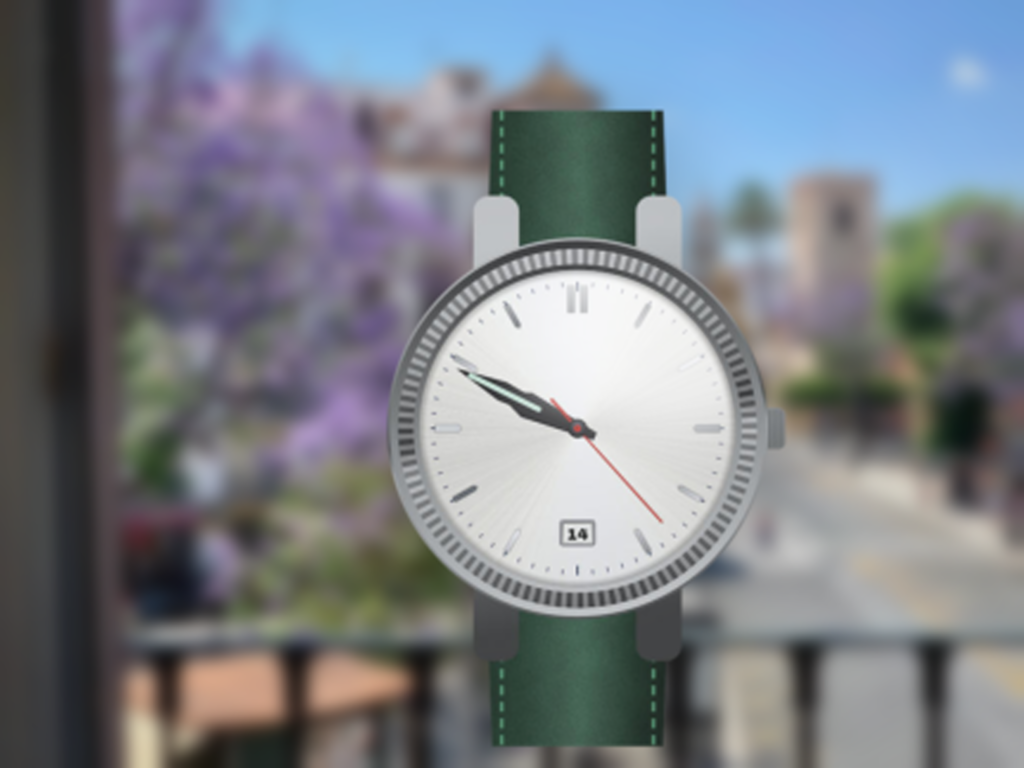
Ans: 9:49:23
